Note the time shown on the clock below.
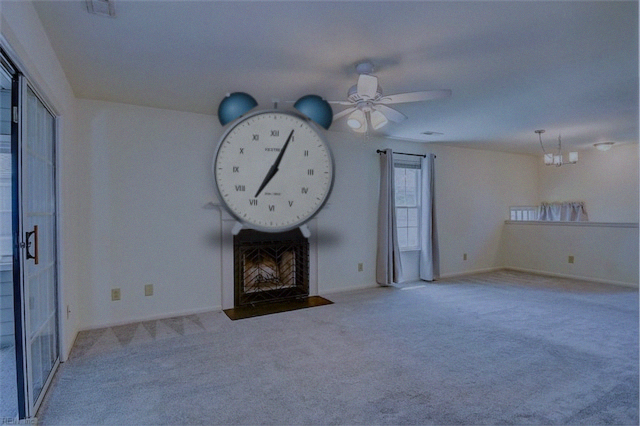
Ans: 7:04
